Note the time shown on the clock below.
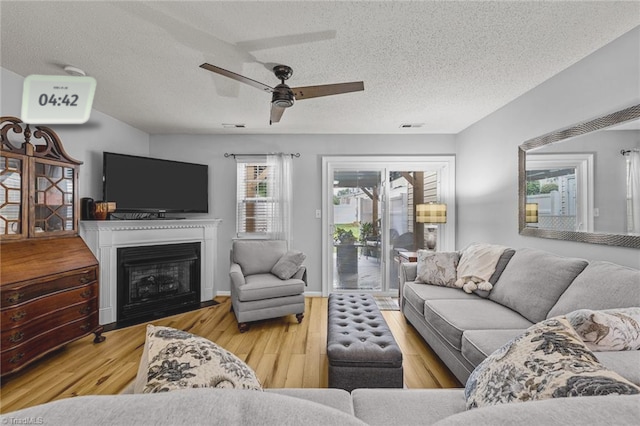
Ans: 4:42
